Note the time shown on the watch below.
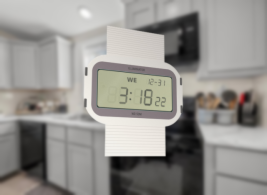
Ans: 3:18:22
